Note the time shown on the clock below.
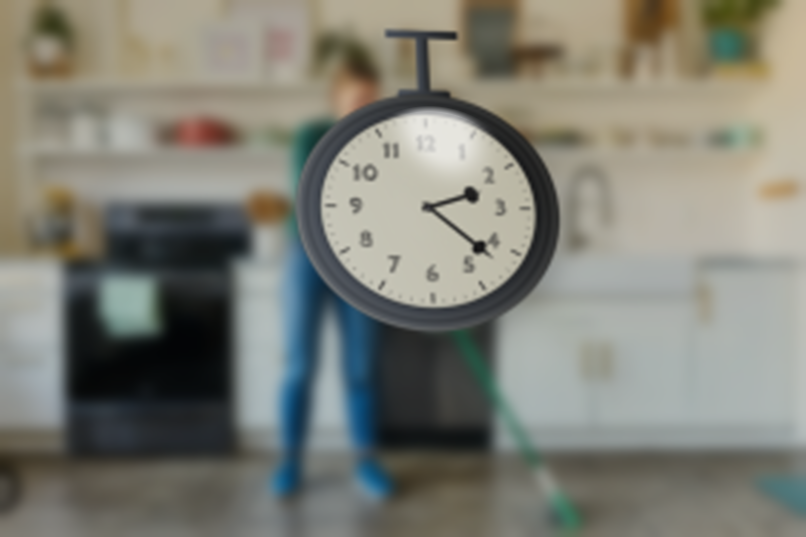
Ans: 2:22
